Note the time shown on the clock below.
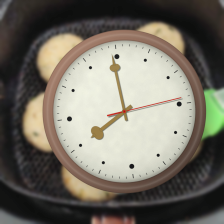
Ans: 7:59:14
